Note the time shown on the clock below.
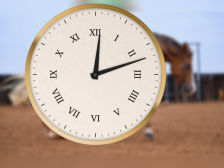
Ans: 12:12
